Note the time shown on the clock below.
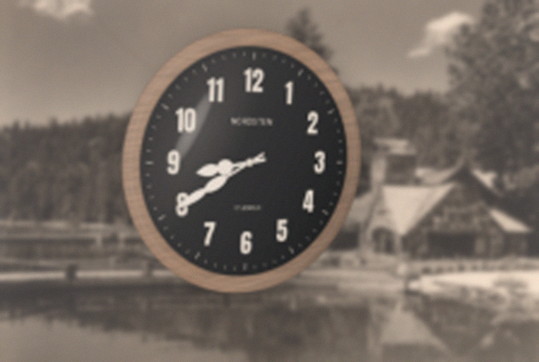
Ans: 8:40
